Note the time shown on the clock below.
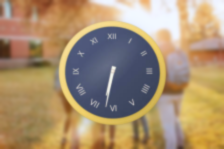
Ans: 6:32
